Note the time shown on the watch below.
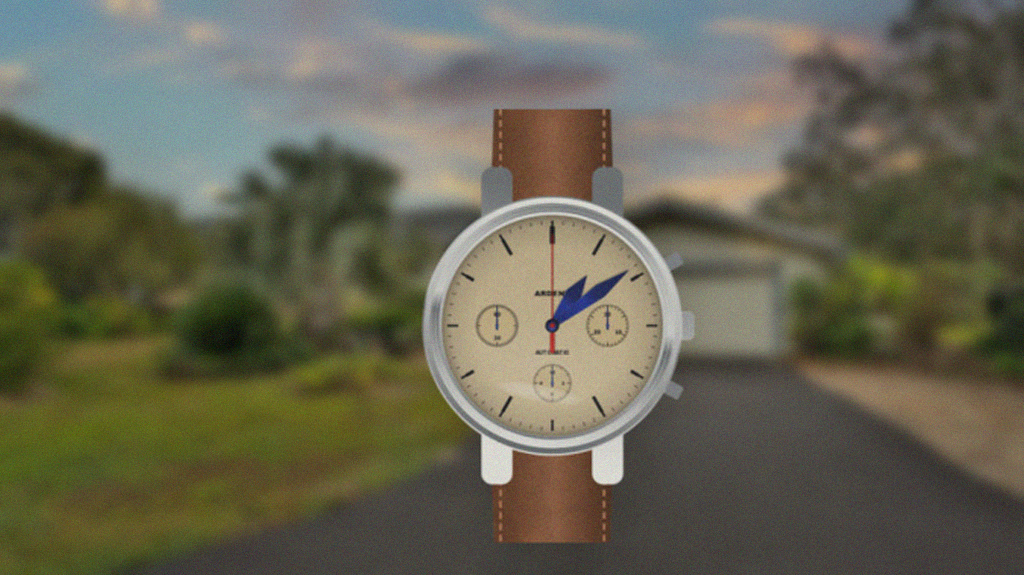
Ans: 1:09
